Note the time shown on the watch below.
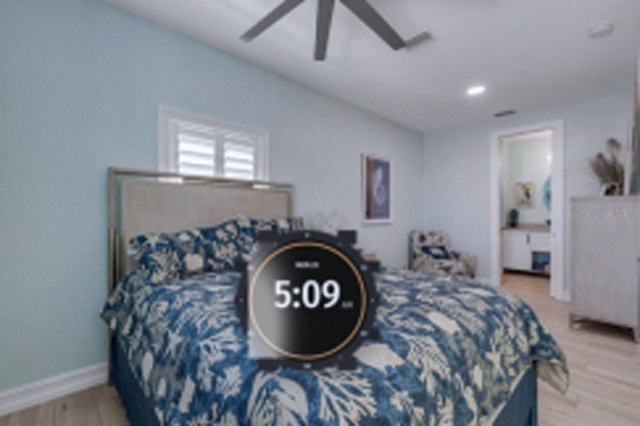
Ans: 5:09
